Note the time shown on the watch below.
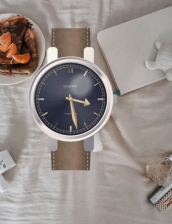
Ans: 3:28
